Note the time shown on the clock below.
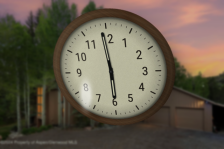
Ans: 5:59
